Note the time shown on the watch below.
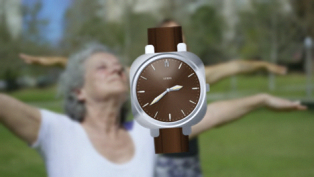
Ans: 2:39
